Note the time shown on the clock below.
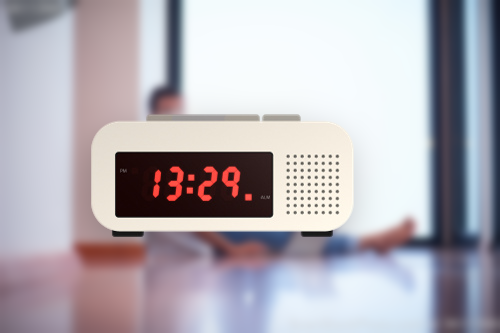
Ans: 13:29
